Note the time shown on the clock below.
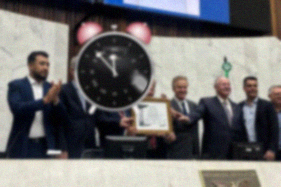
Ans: 11:53
